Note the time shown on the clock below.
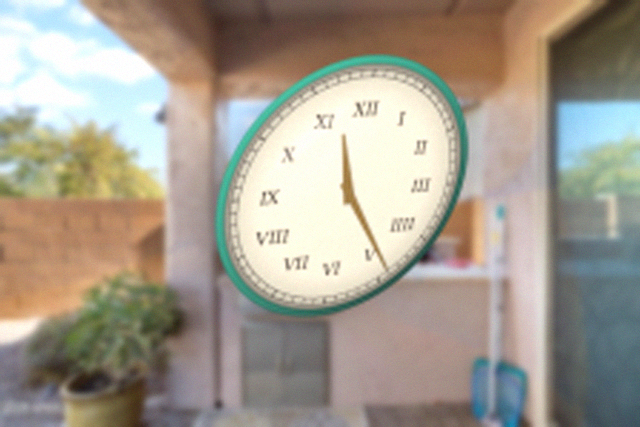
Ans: 11:24
